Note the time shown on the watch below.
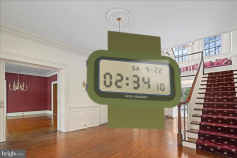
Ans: 2:34:10
